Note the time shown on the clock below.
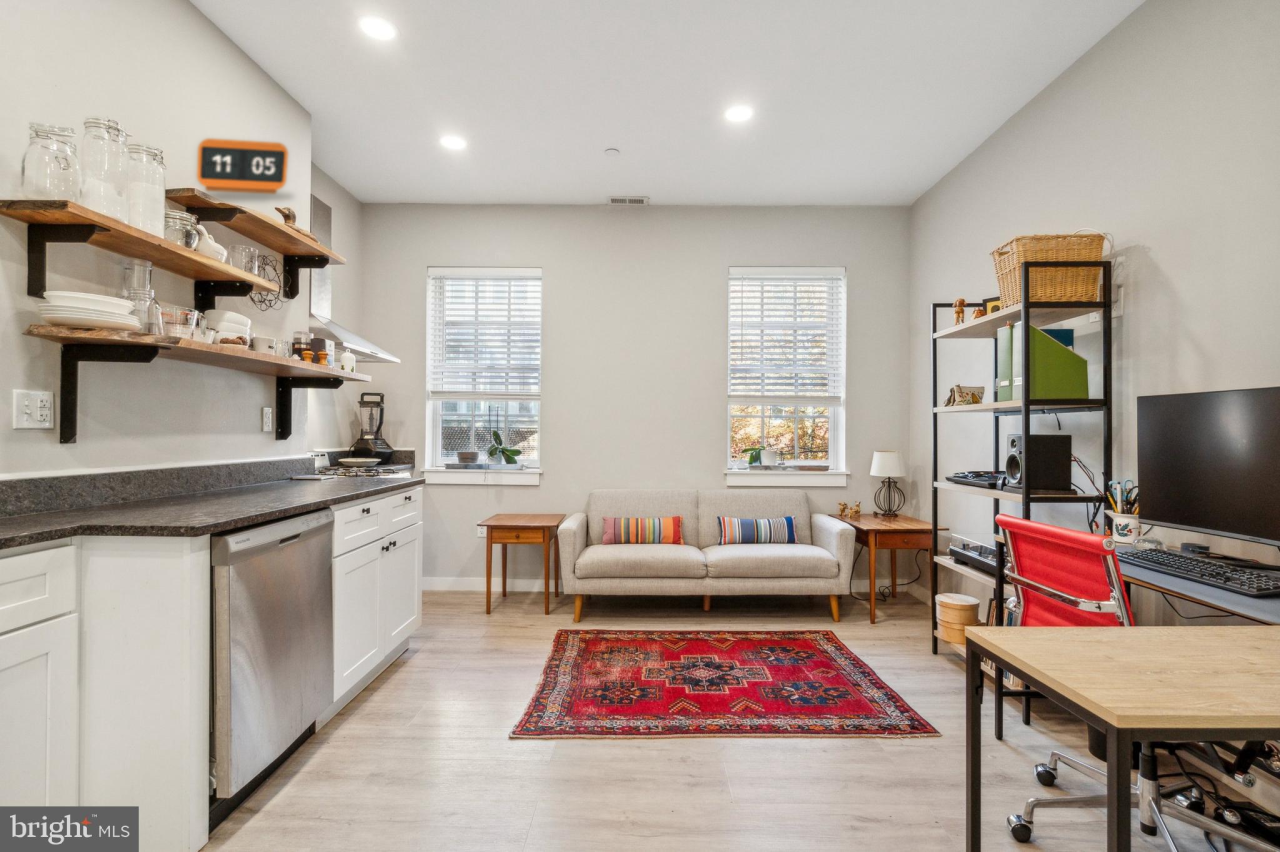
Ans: 11:05
